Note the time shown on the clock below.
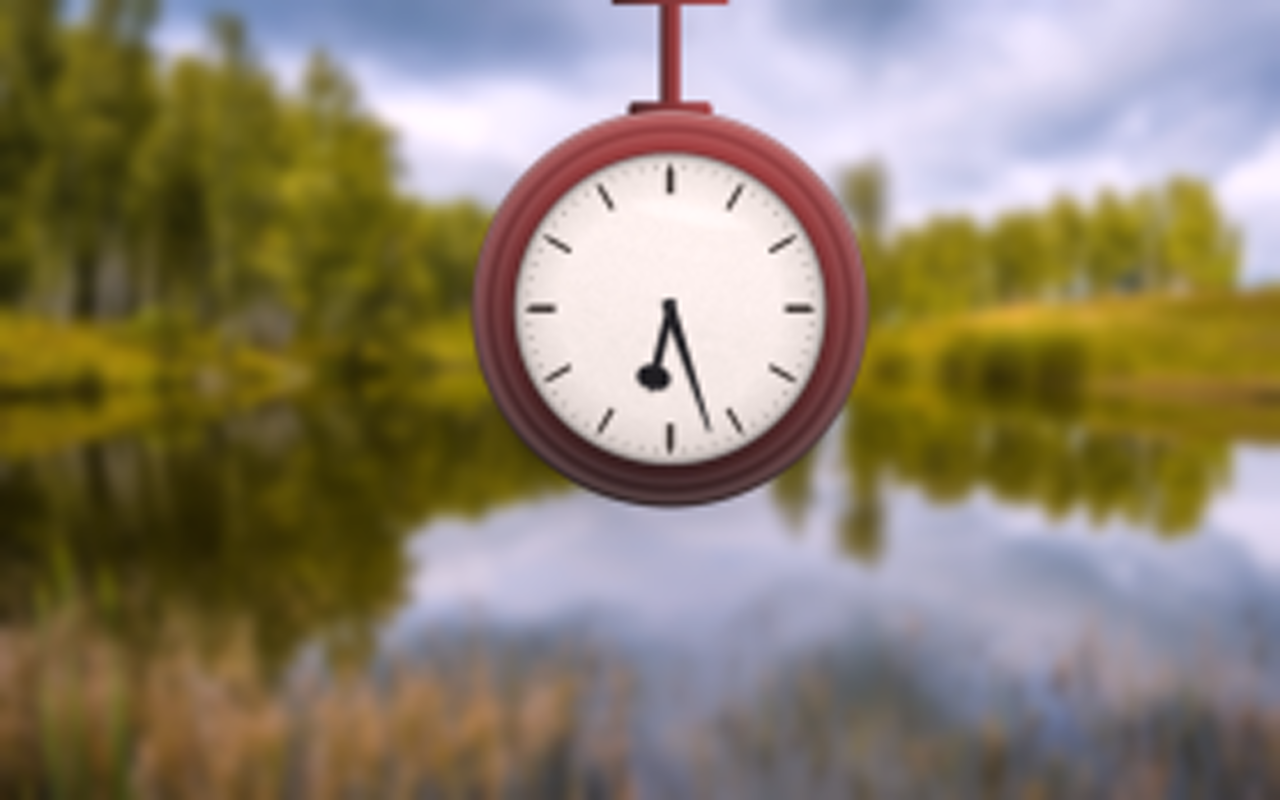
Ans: 6:27
